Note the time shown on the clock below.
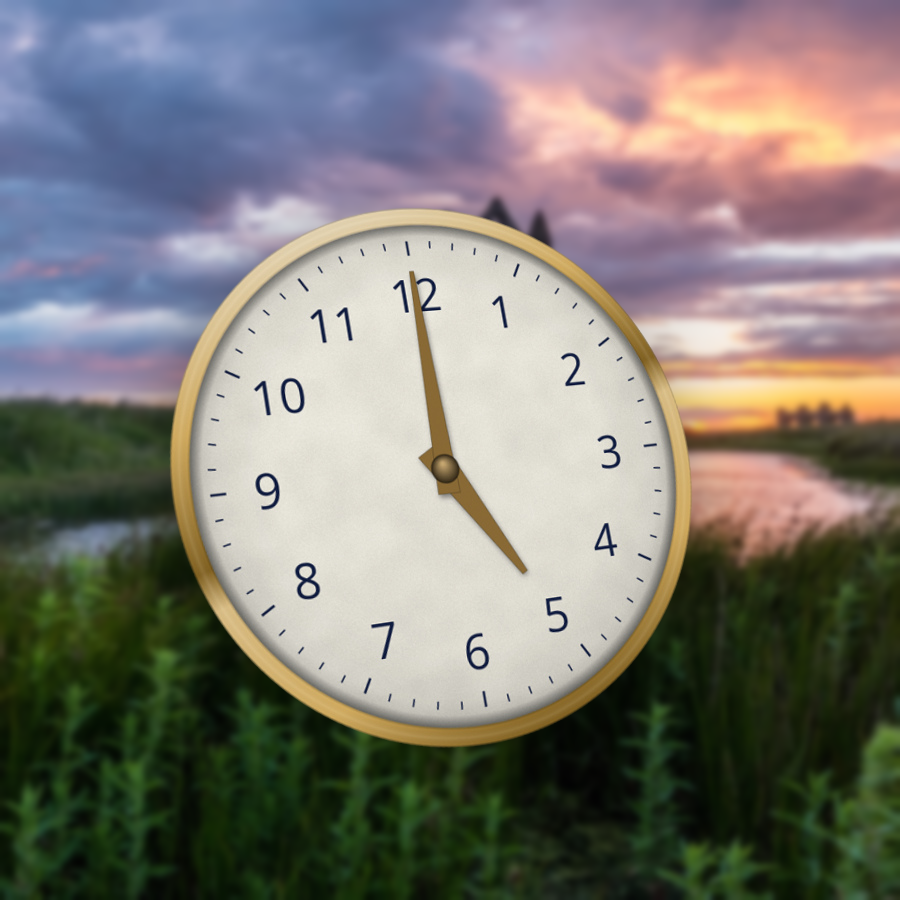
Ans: 5:00
